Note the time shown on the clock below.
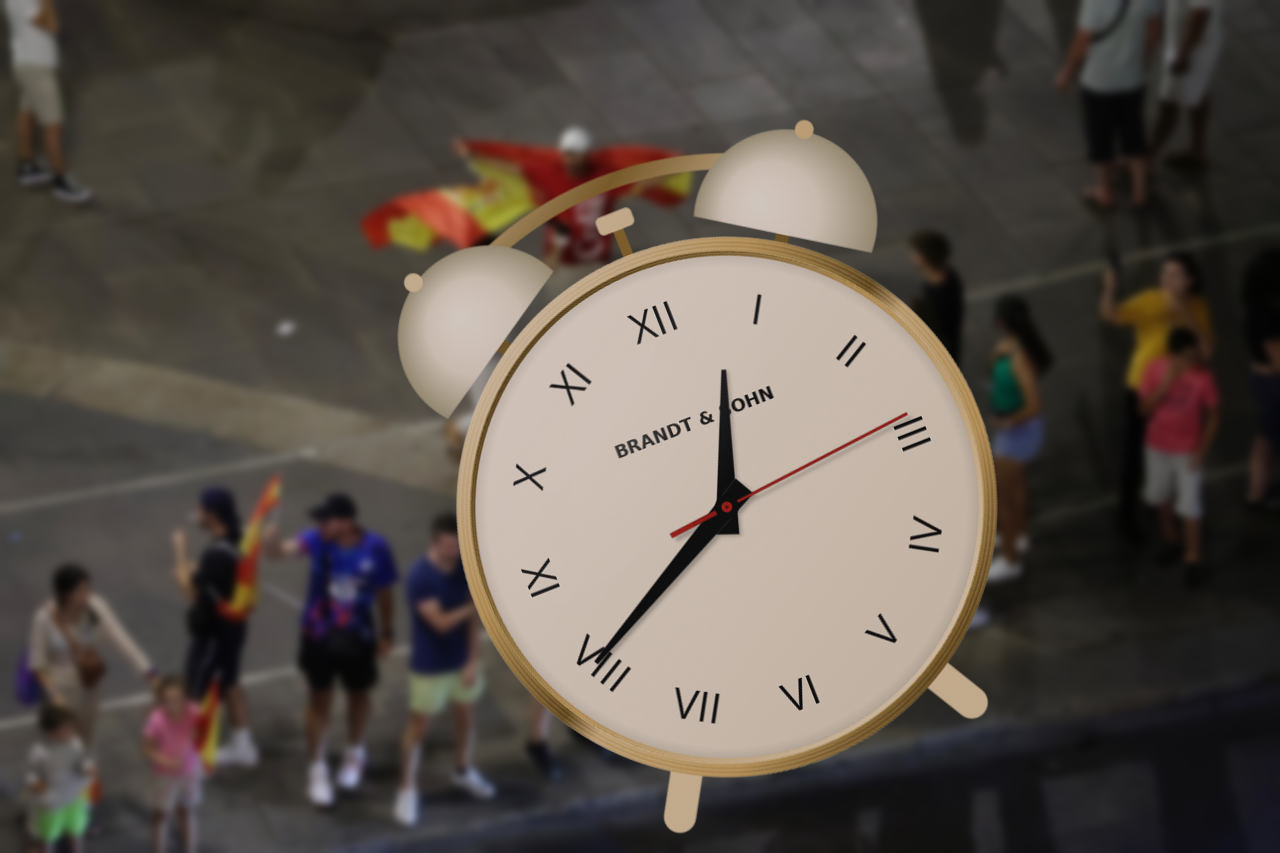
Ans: 12:40:14
